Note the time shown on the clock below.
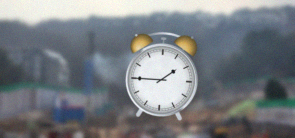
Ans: 1:45
